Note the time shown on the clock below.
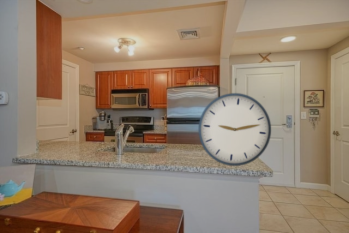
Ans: 9:12
